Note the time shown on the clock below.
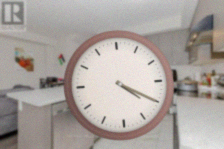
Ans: 4:20
